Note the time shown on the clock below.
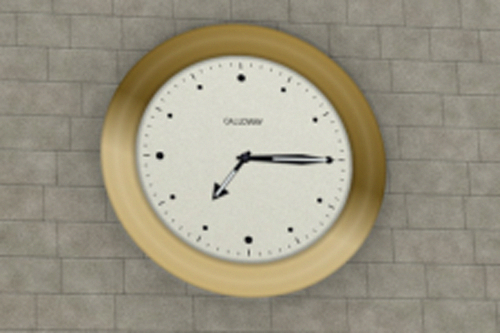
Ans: 7:15
